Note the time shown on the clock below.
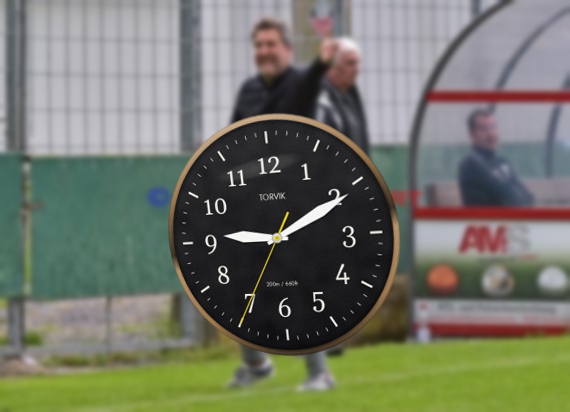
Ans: 9:10:35
